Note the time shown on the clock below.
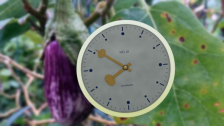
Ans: 7:51
